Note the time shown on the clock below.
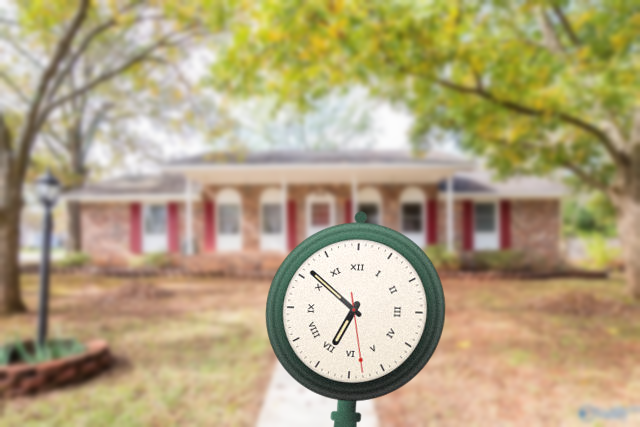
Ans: 6:51:28
